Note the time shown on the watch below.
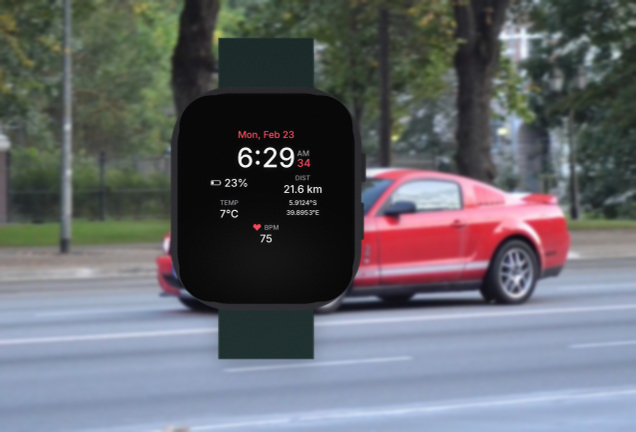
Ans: 6:29:34
